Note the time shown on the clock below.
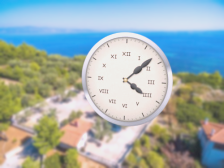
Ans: 4:08
